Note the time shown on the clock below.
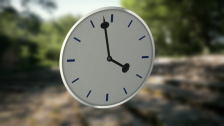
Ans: 3:58
